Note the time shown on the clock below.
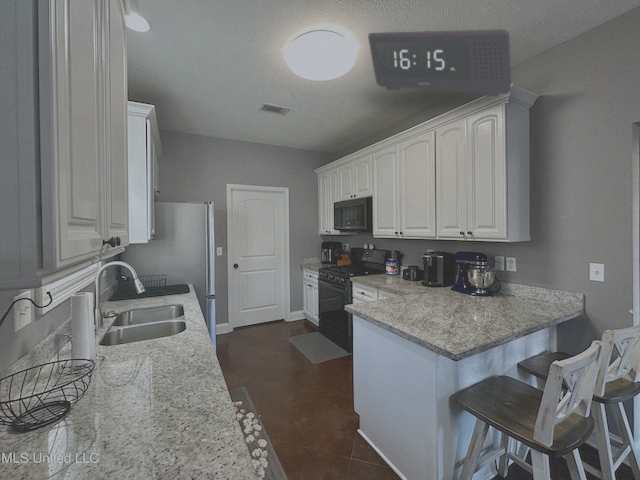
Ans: 16:15
